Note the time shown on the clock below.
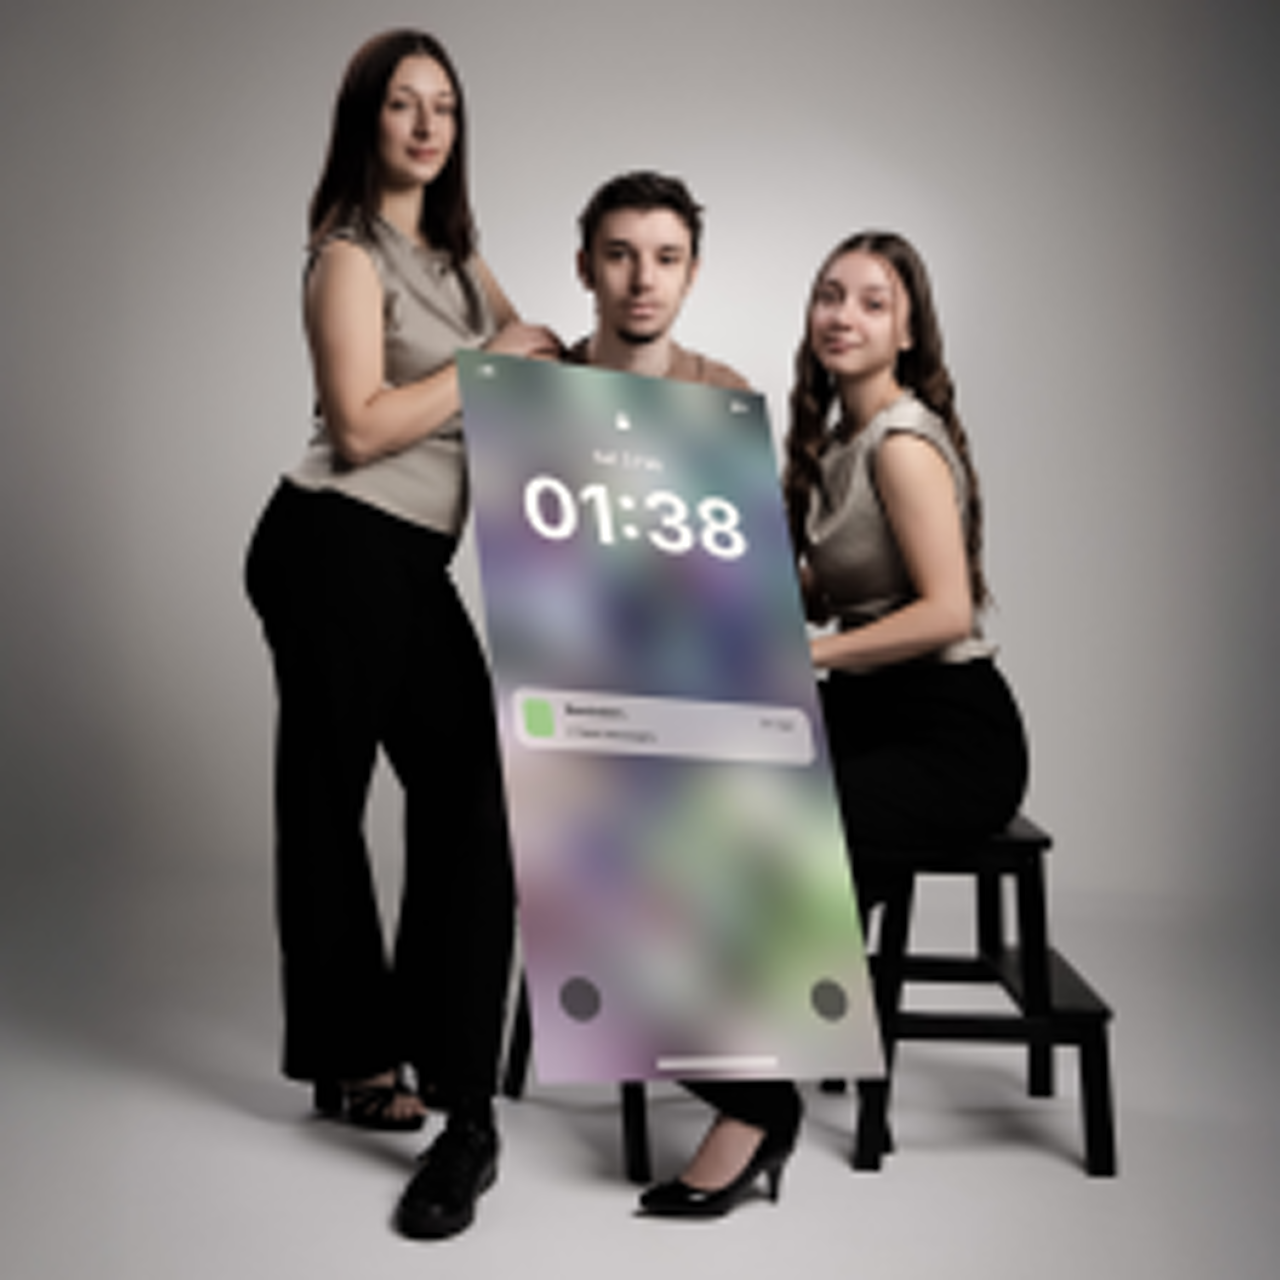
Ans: 1:38
